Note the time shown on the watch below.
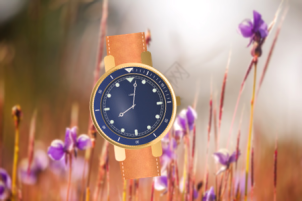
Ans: 8:02
